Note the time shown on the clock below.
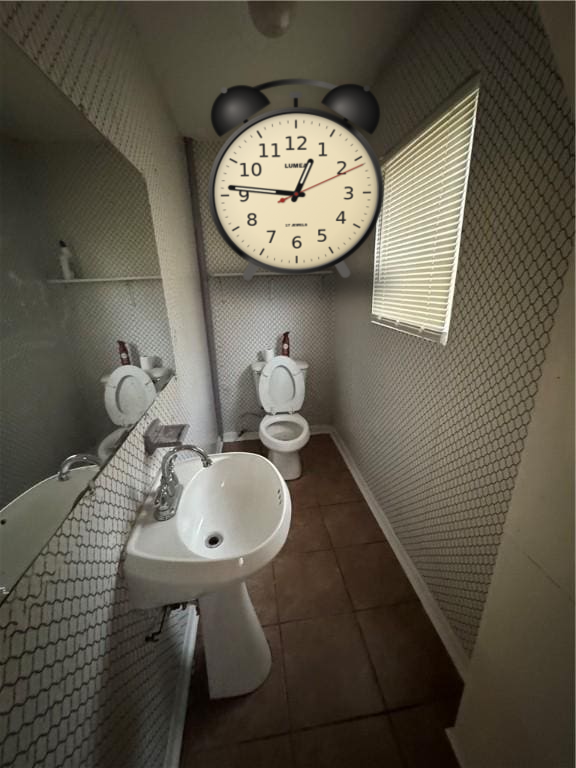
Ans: 12:46:11
